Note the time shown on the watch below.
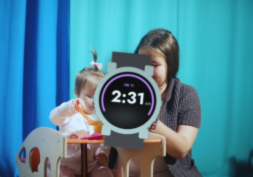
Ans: 2:31
